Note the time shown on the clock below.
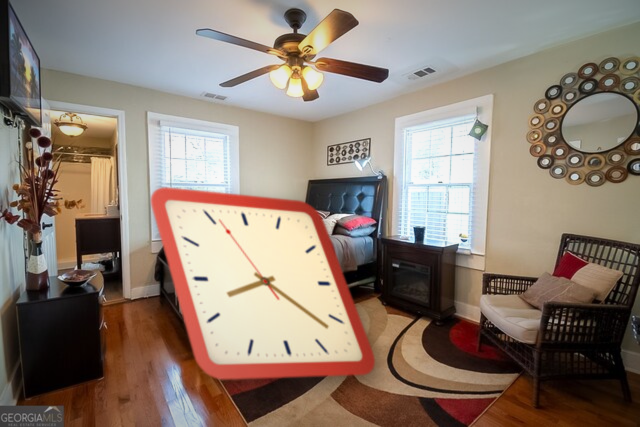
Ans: 8:21:56
